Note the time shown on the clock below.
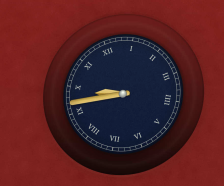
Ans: 9:47
